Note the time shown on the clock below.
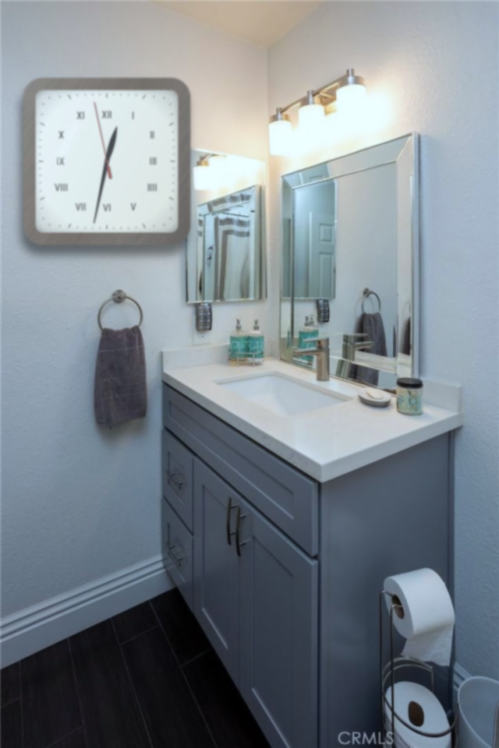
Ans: 12:31:58
